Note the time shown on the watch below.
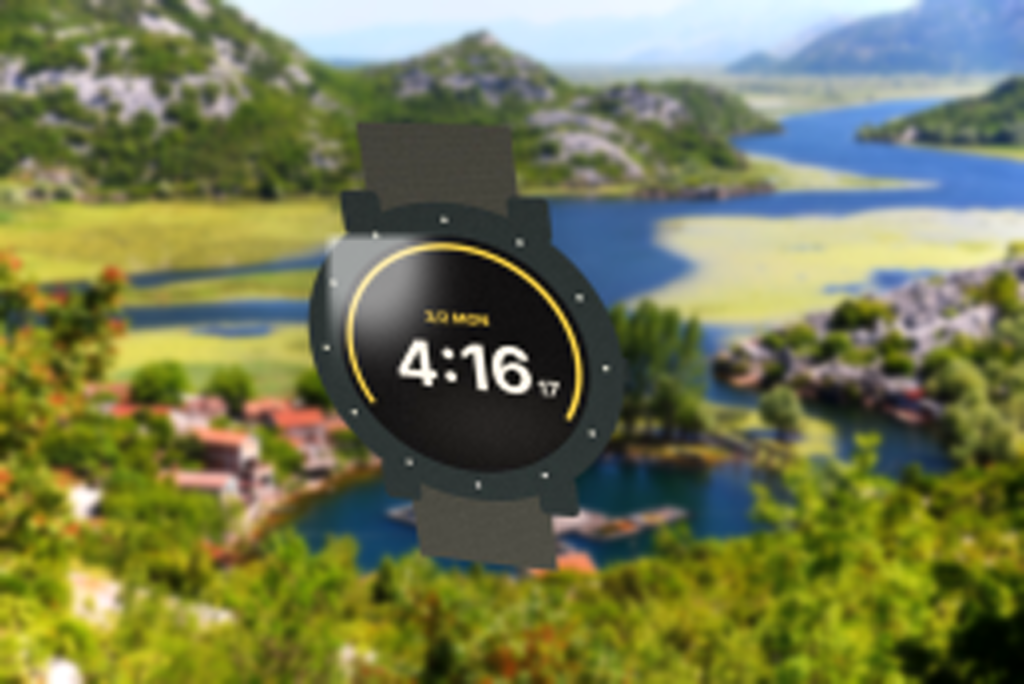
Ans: 4:16
